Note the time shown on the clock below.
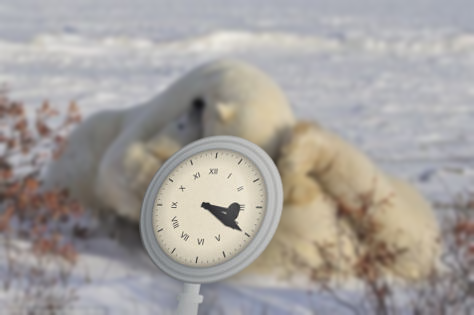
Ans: 3:20
